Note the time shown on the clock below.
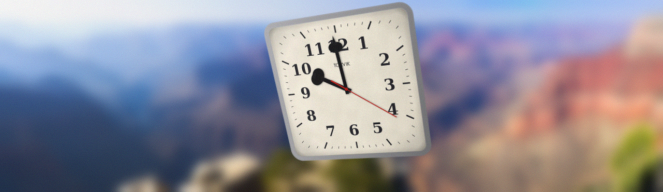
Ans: 9:59:21
